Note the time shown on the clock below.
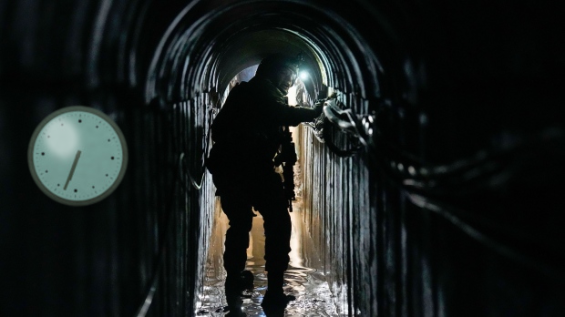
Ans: 6:33
